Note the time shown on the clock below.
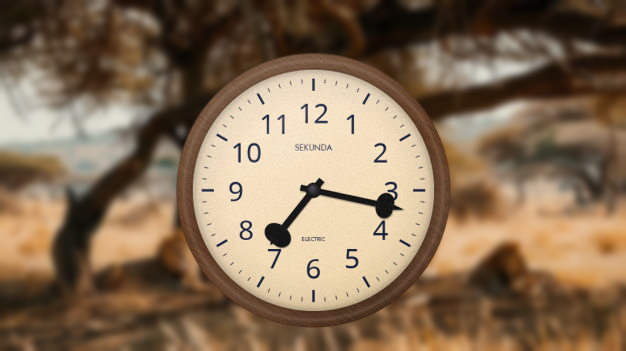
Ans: 7:17
